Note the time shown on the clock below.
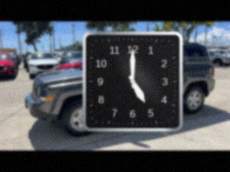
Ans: 5:00
